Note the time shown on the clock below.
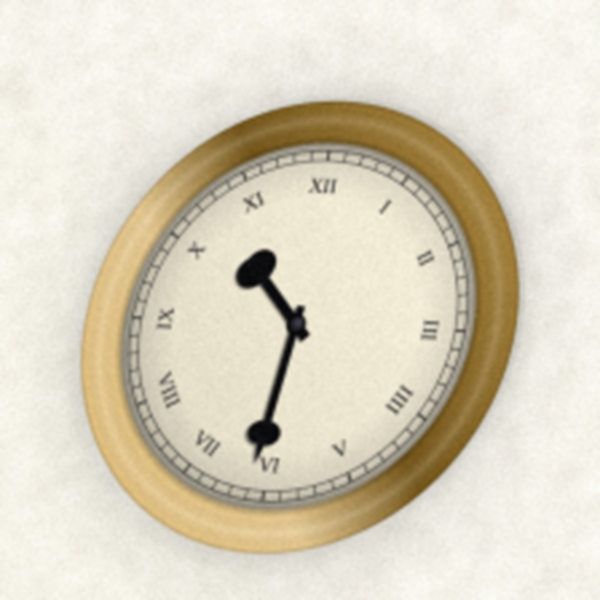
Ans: 10:31
